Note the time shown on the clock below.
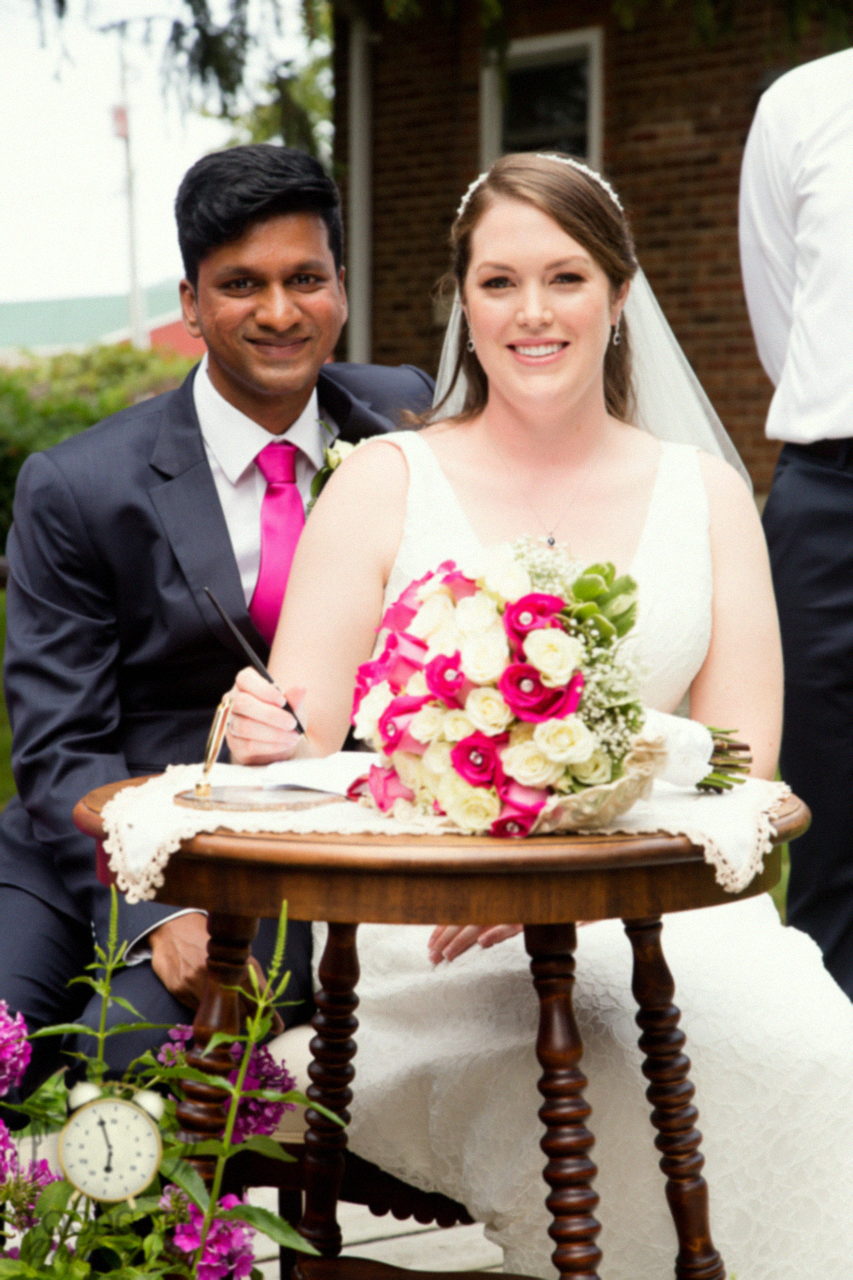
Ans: 5:56
